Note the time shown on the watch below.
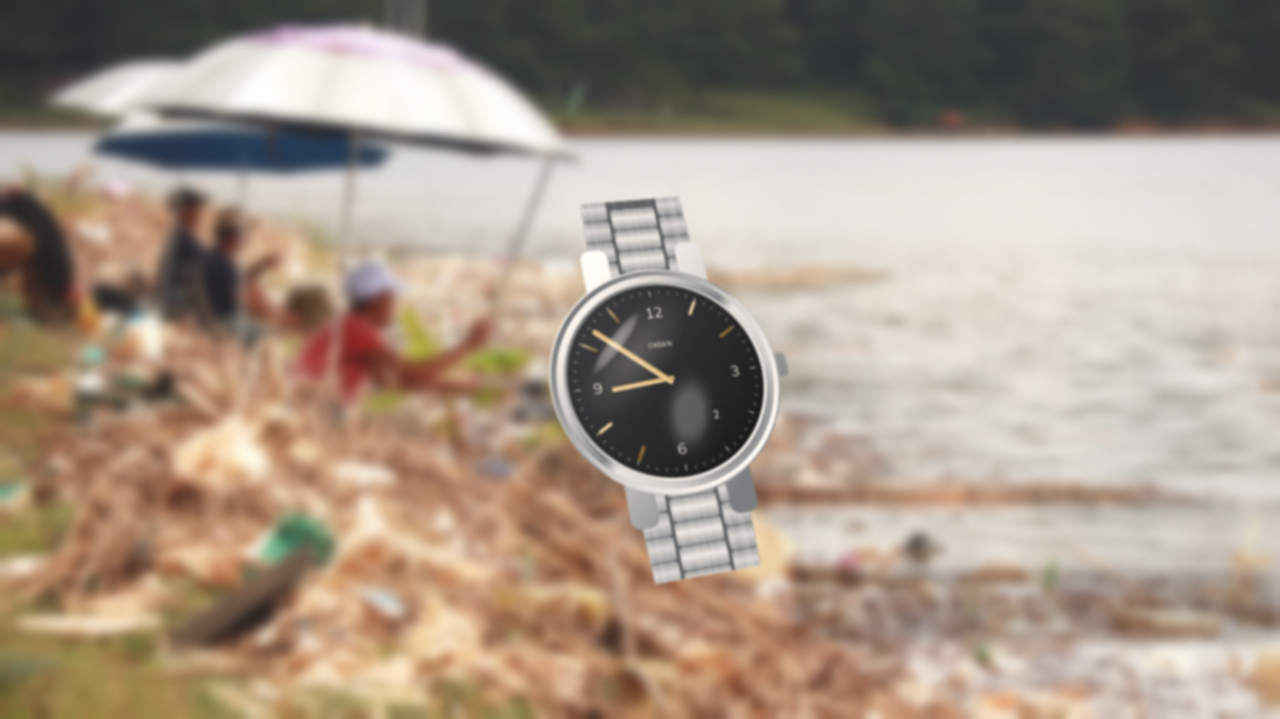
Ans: 8:52
